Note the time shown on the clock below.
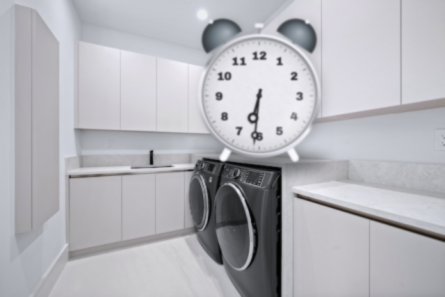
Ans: 6:31
